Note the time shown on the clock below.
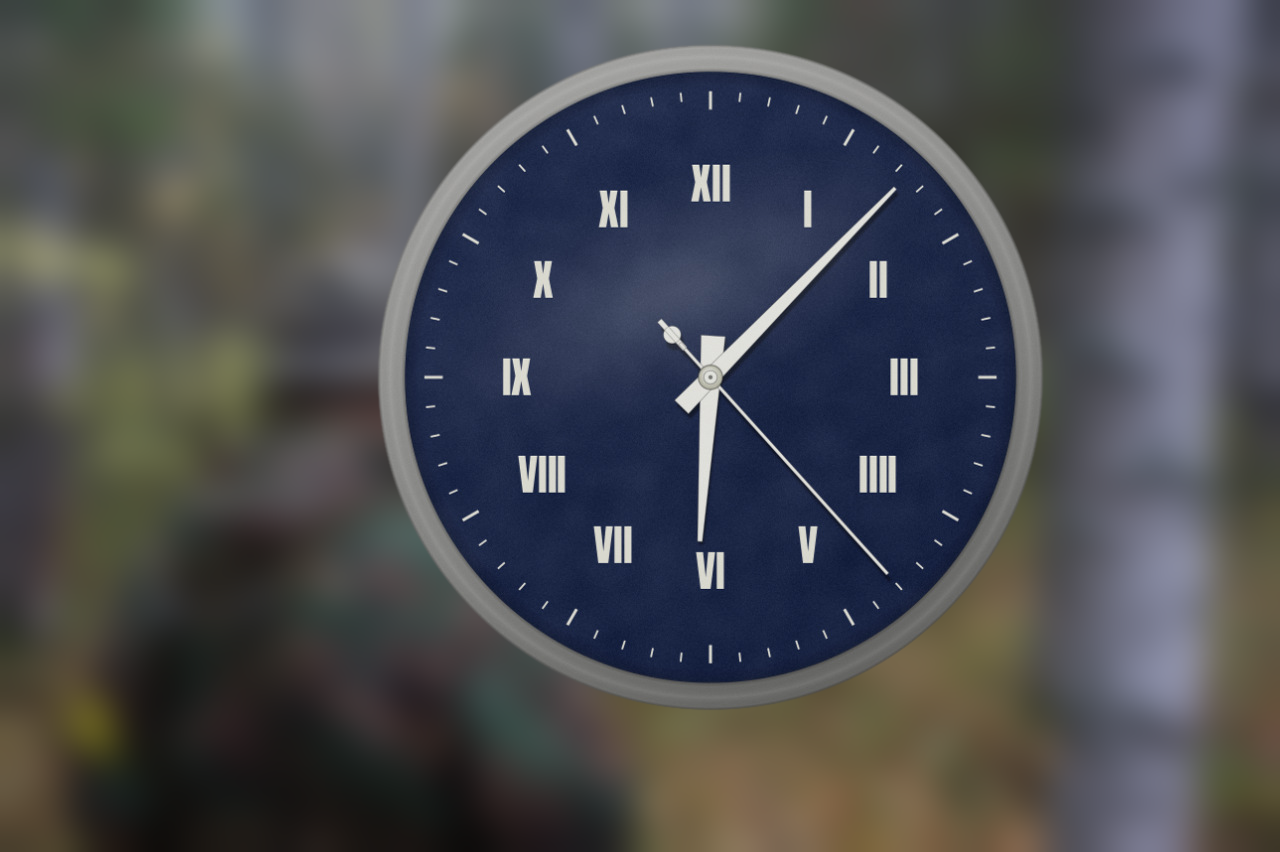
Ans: 6:07:23
